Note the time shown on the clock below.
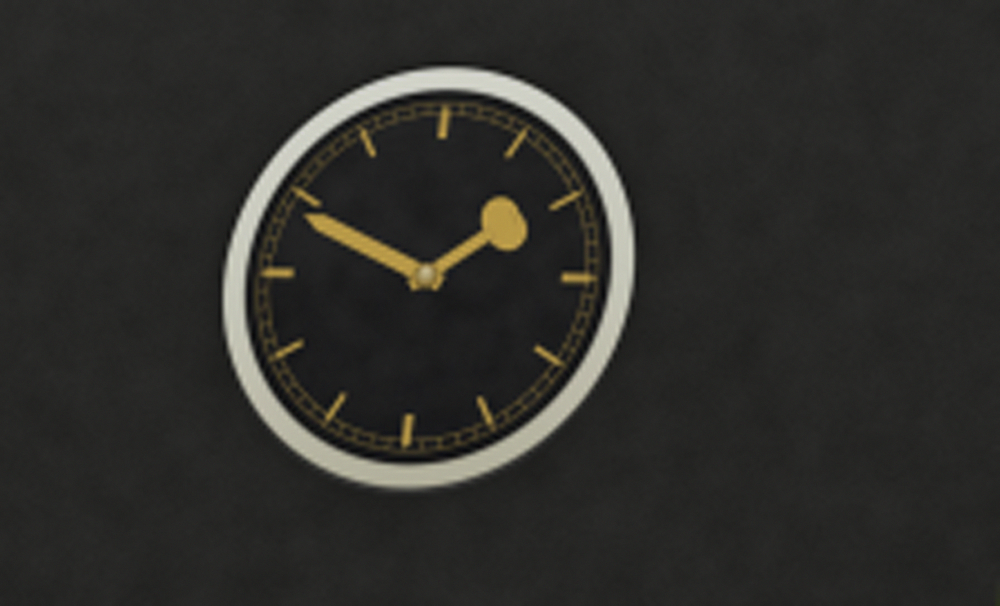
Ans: 1:49
